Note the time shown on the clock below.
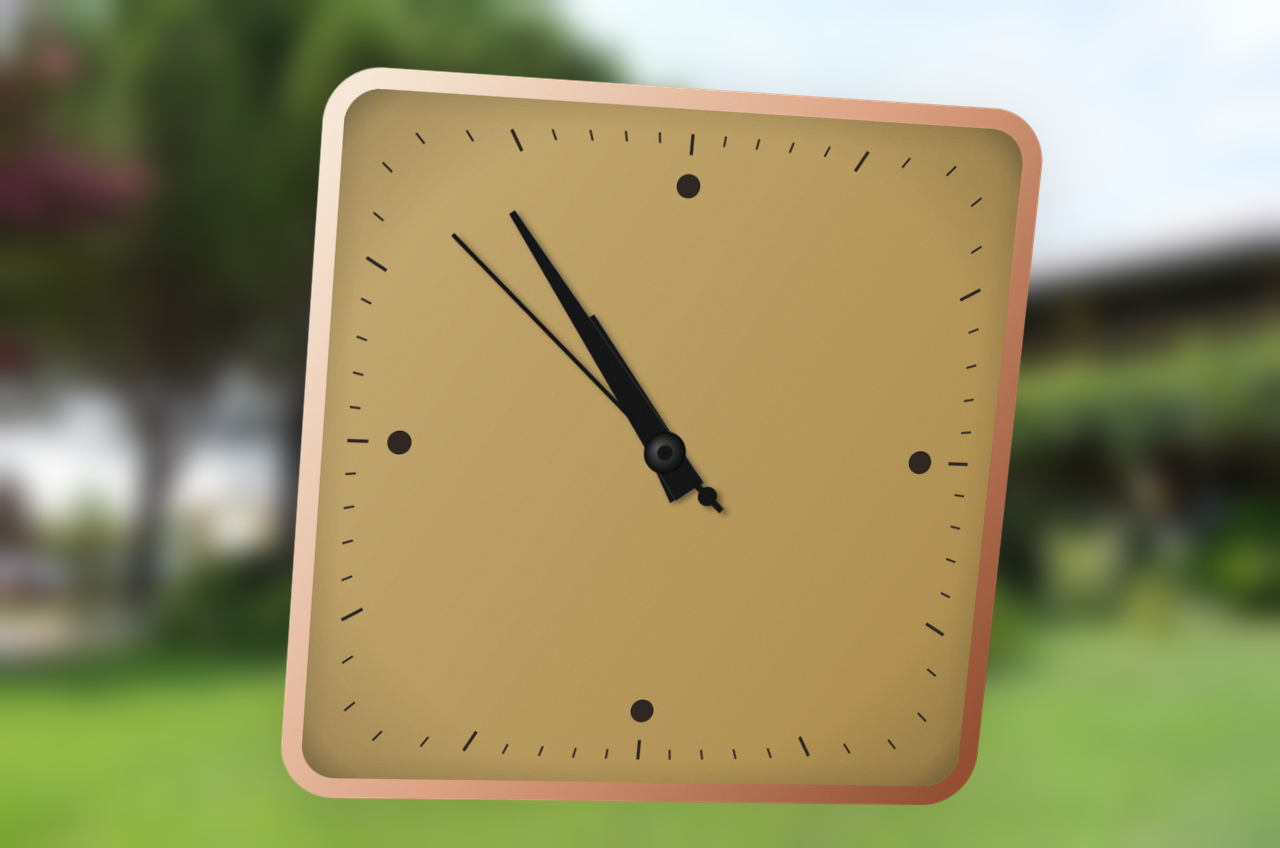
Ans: 10:53:52
